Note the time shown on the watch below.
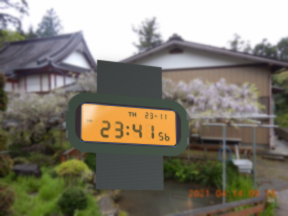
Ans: 23:41
